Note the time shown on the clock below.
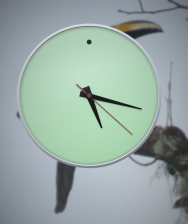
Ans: 5:17:22
